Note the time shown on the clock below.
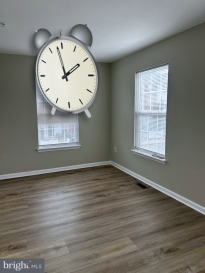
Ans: 1:58
